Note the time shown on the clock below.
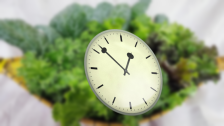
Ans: 12:52
